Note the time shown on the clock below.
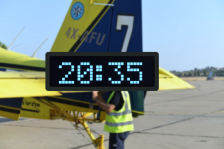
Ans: 20:35
